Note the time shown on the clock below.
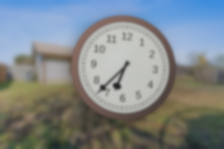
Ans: 6:37
